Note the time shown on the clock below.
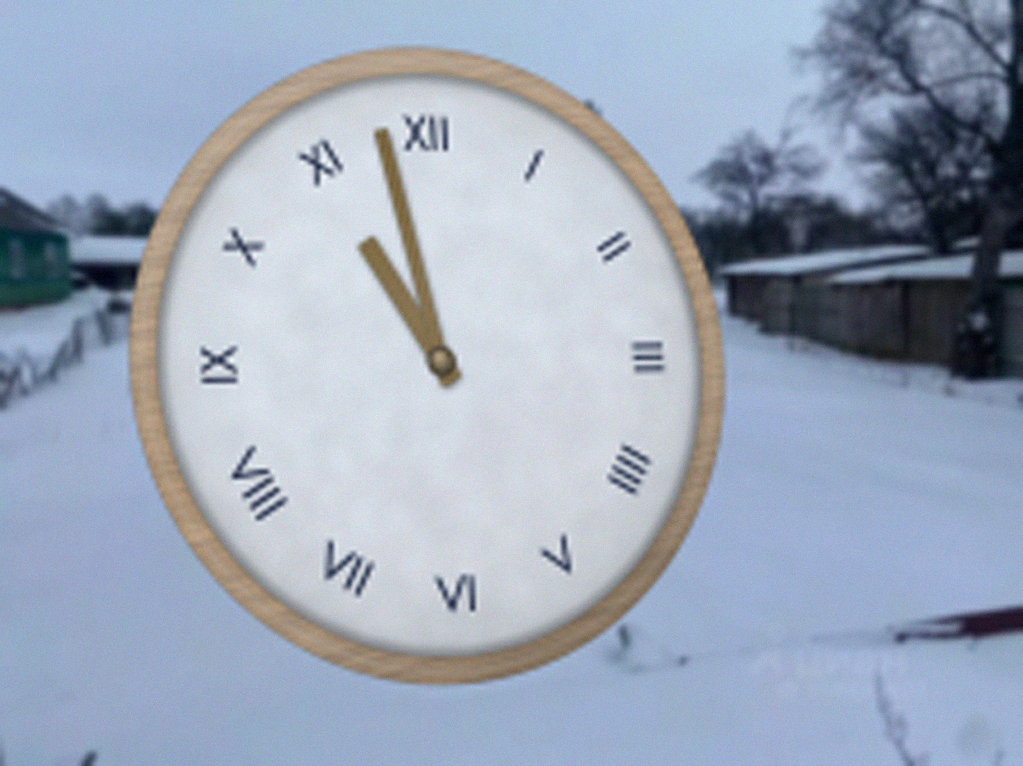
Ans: 10:58
